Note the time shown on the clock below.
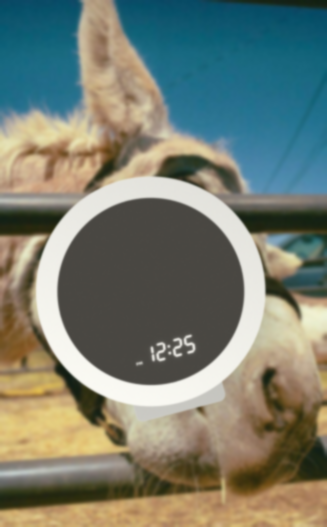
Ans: 12:25
